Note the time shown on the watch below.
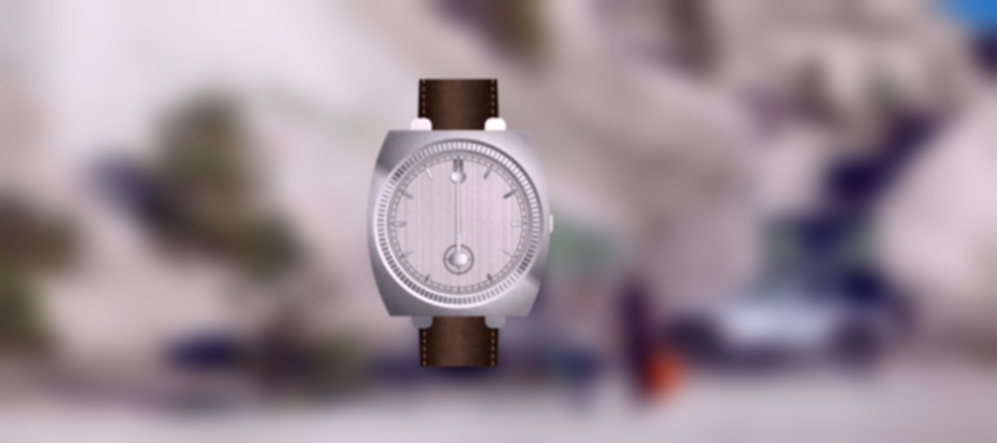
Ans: 6:00
